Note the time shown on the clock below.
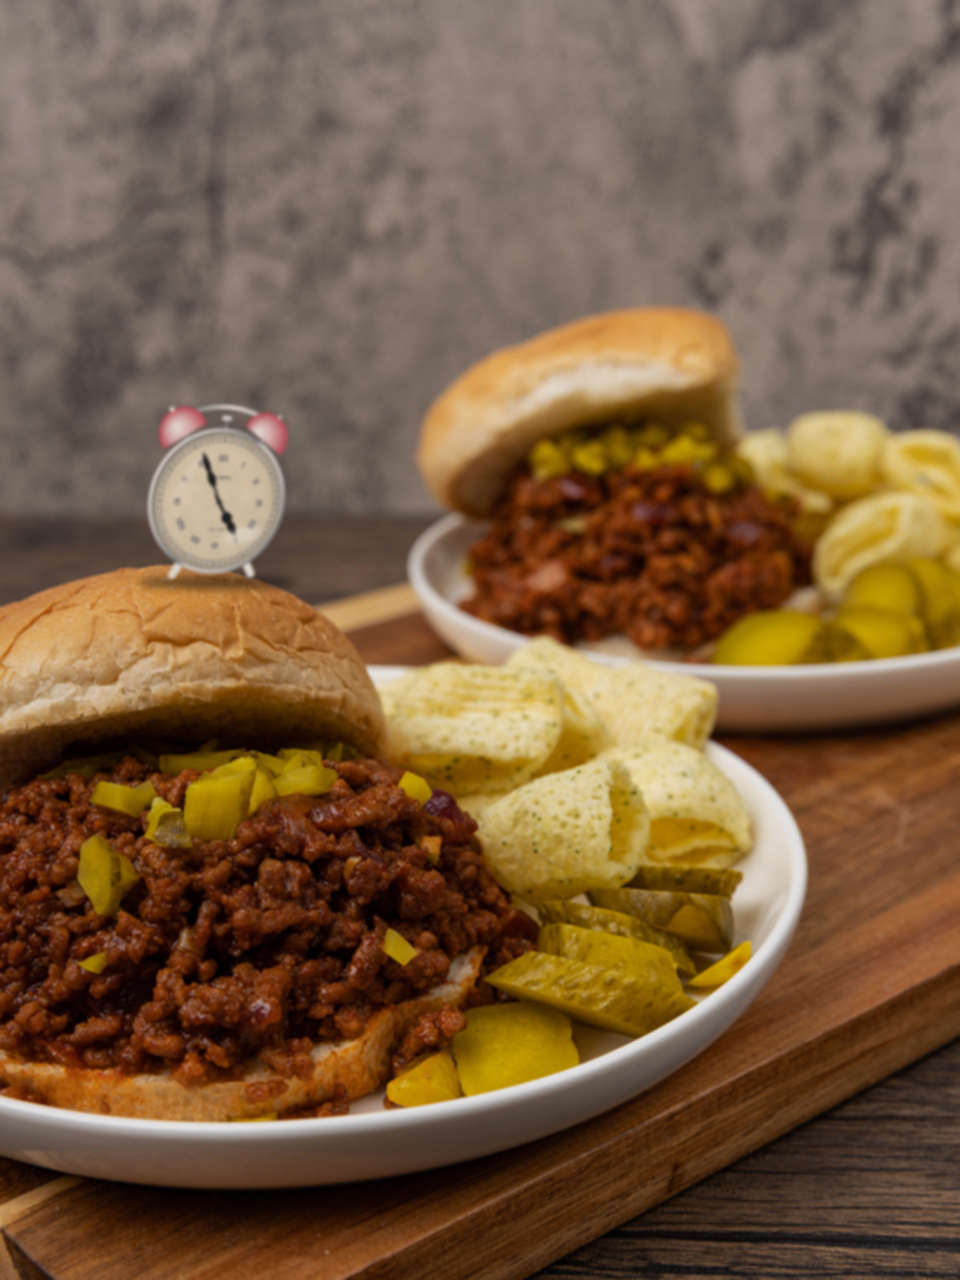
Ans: 4:56
